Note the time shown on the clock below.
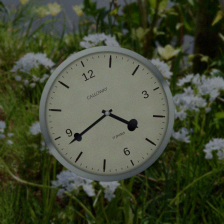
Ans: 4:43
